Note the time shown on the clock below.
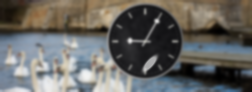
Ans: 9:05
